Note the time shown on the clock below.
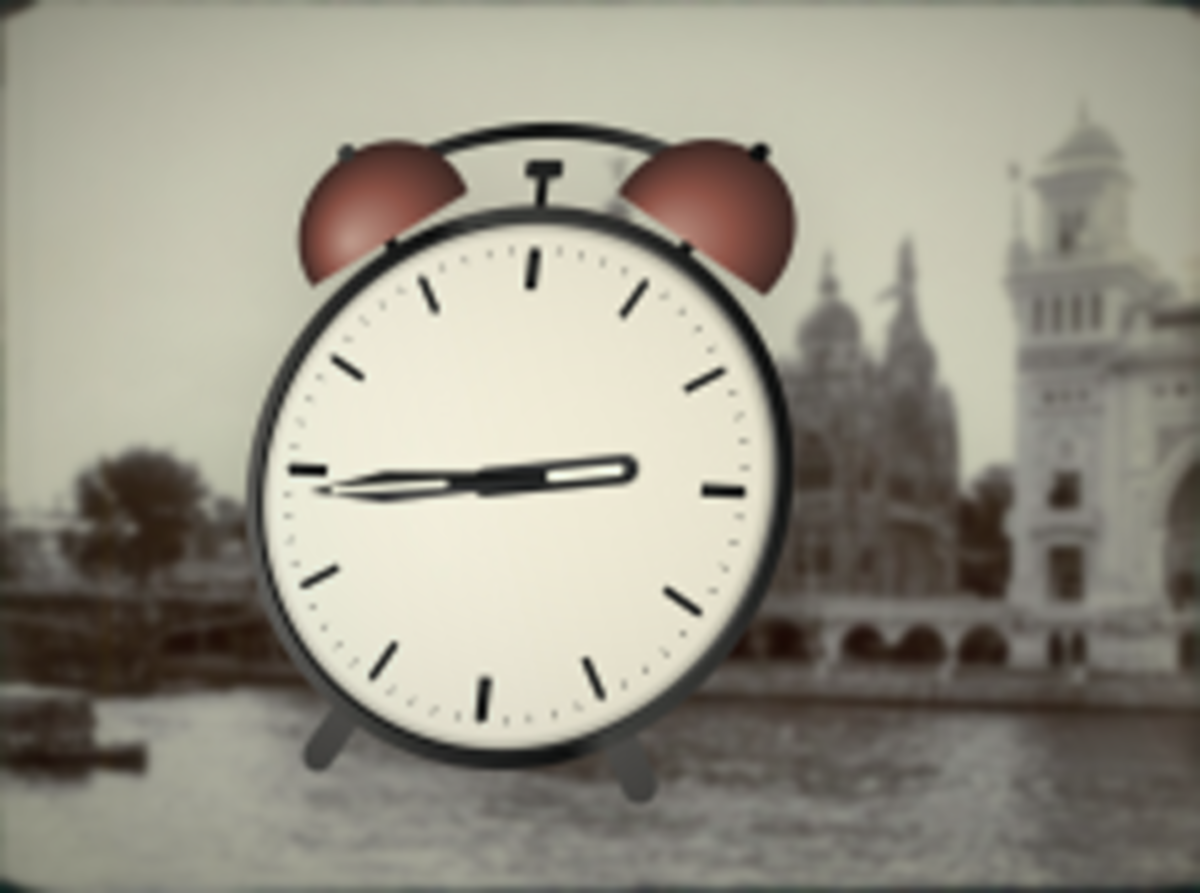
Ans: 2:44
